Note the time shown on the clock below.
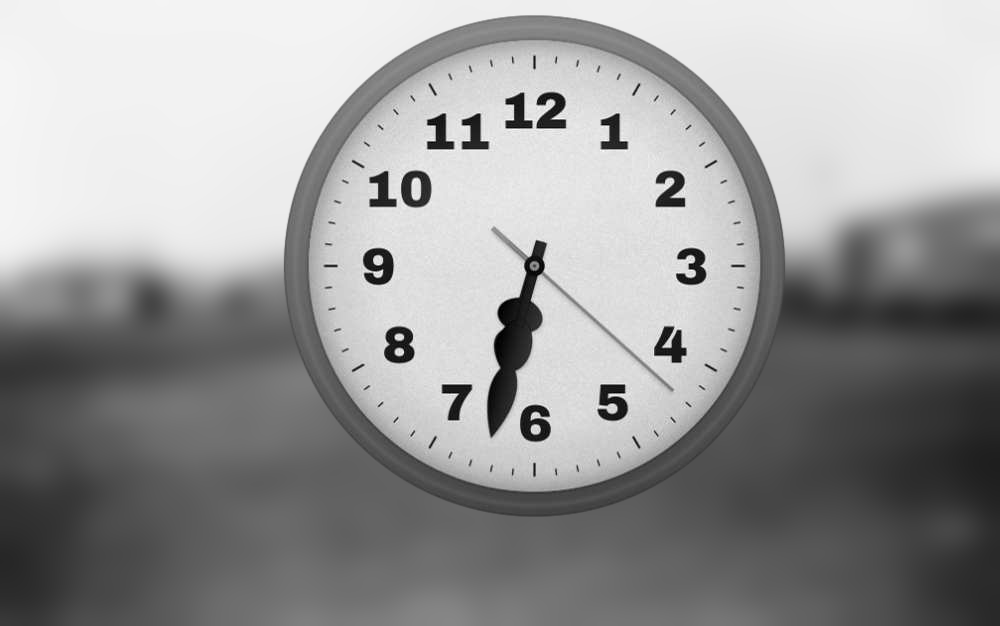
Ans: 6:32:22
